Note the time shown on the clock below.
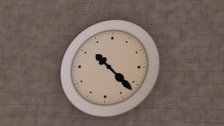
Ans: 10:22
